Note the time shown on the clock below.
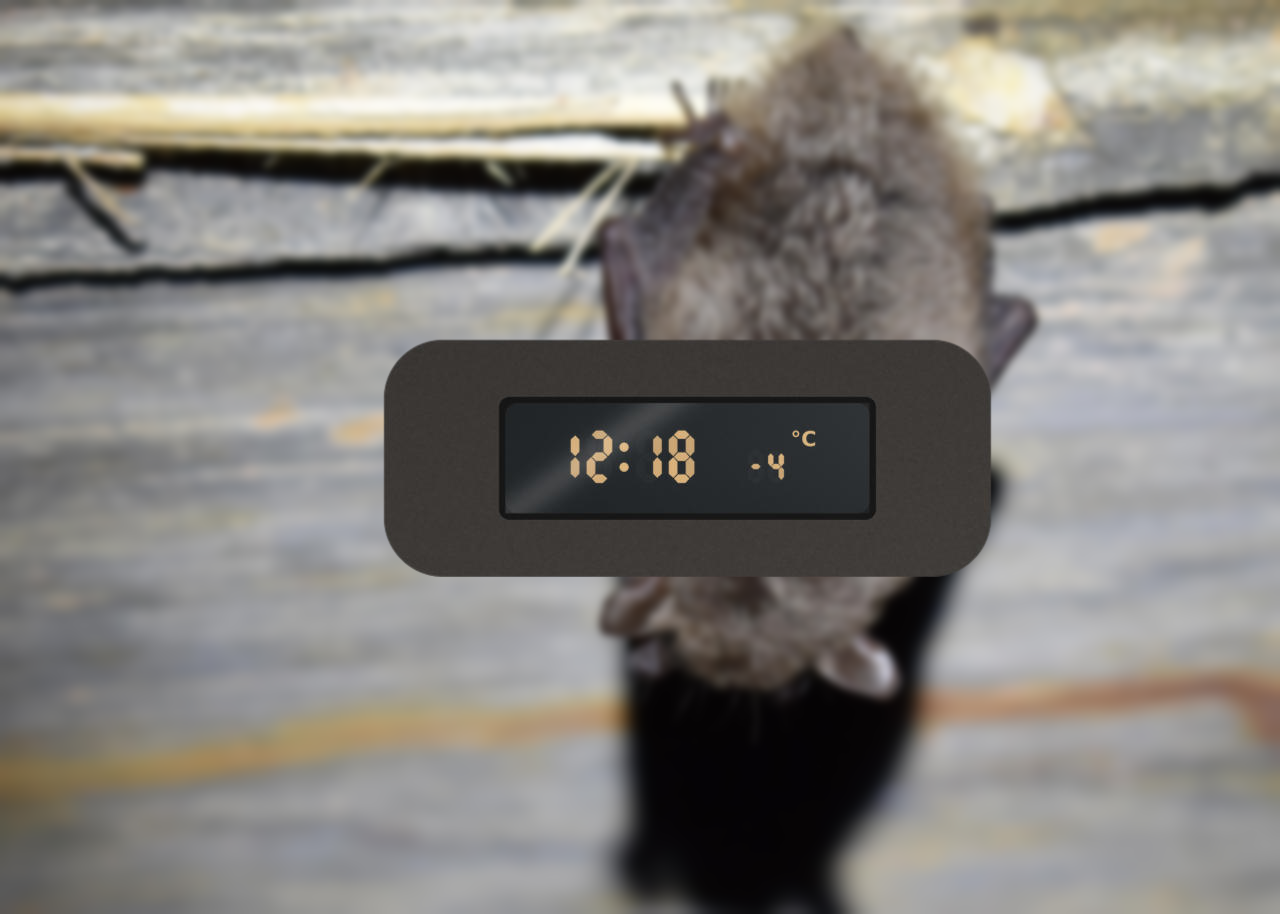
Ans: 12:18
